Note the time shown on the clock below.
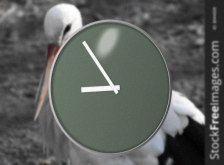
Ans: 8:54
